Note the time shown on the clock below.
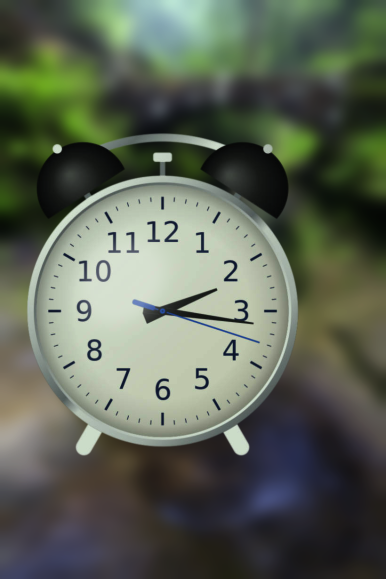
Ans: 2:16:18
